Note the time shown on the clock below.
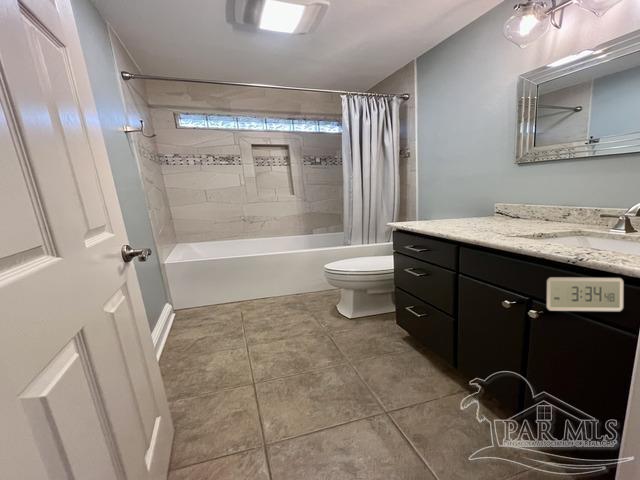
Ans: 3:34
